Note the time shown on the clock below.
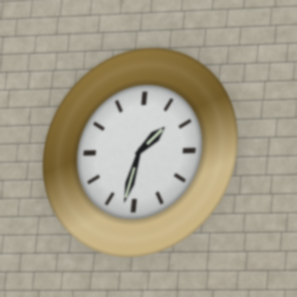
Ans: 1:32
